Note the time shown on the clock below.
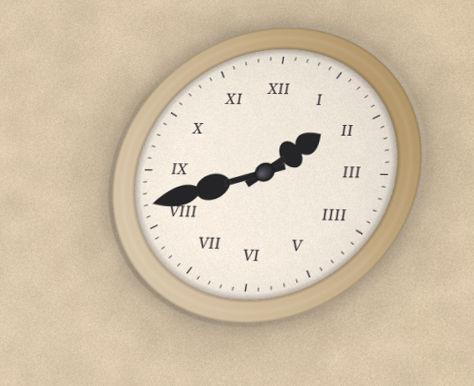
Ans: 1:42
